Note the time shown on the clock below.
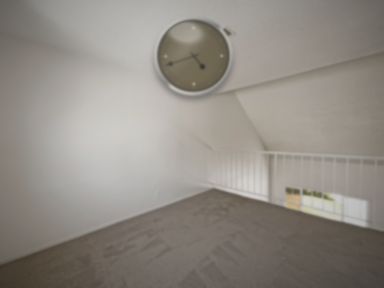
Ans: 4:42
